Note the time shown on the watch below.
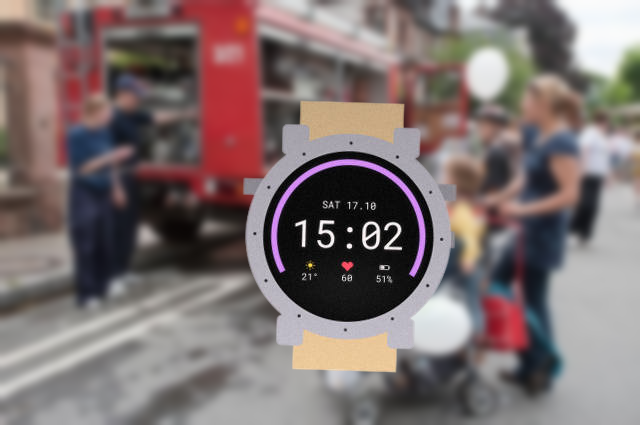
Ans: 15:02
